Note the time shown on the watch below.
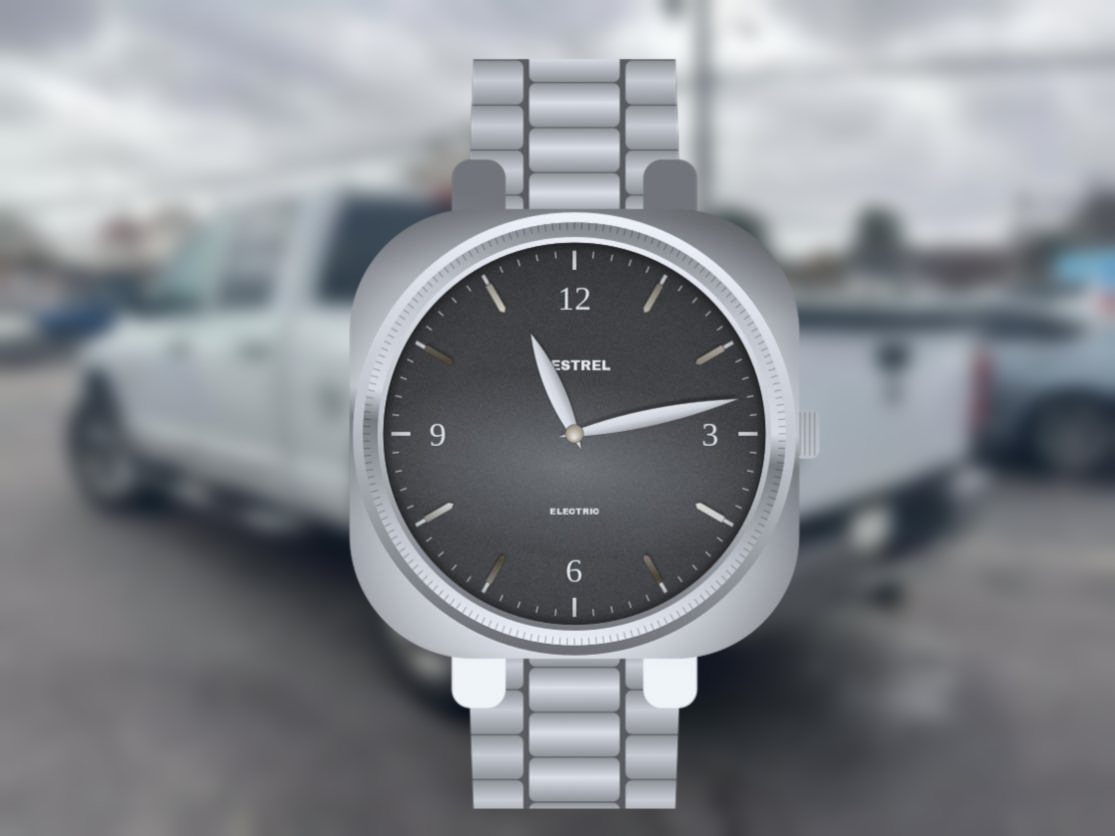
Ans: 11:13
